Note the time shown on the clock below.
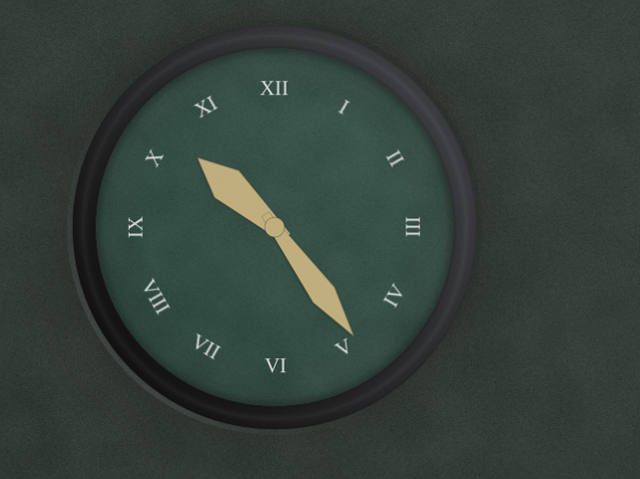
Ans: 10:24
